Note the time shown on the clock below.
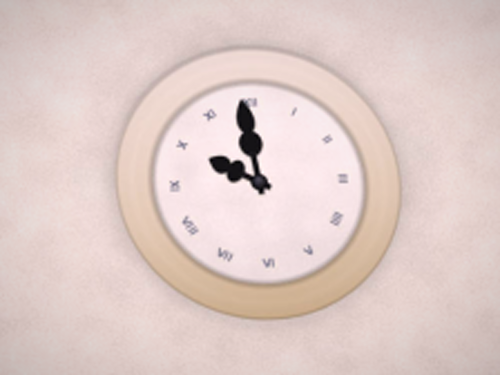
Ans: 9:59
